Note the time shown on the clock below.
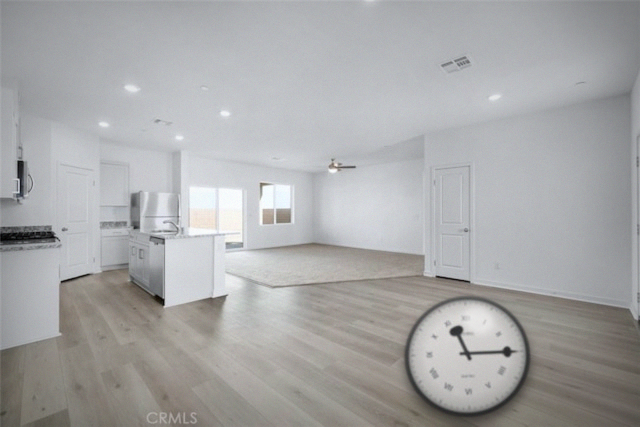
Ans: 11:15
